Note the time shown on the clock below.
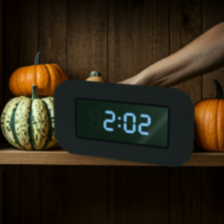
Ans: 2:02
